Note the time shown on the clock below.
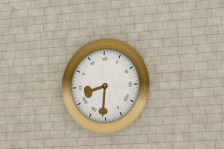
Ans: 8:31
